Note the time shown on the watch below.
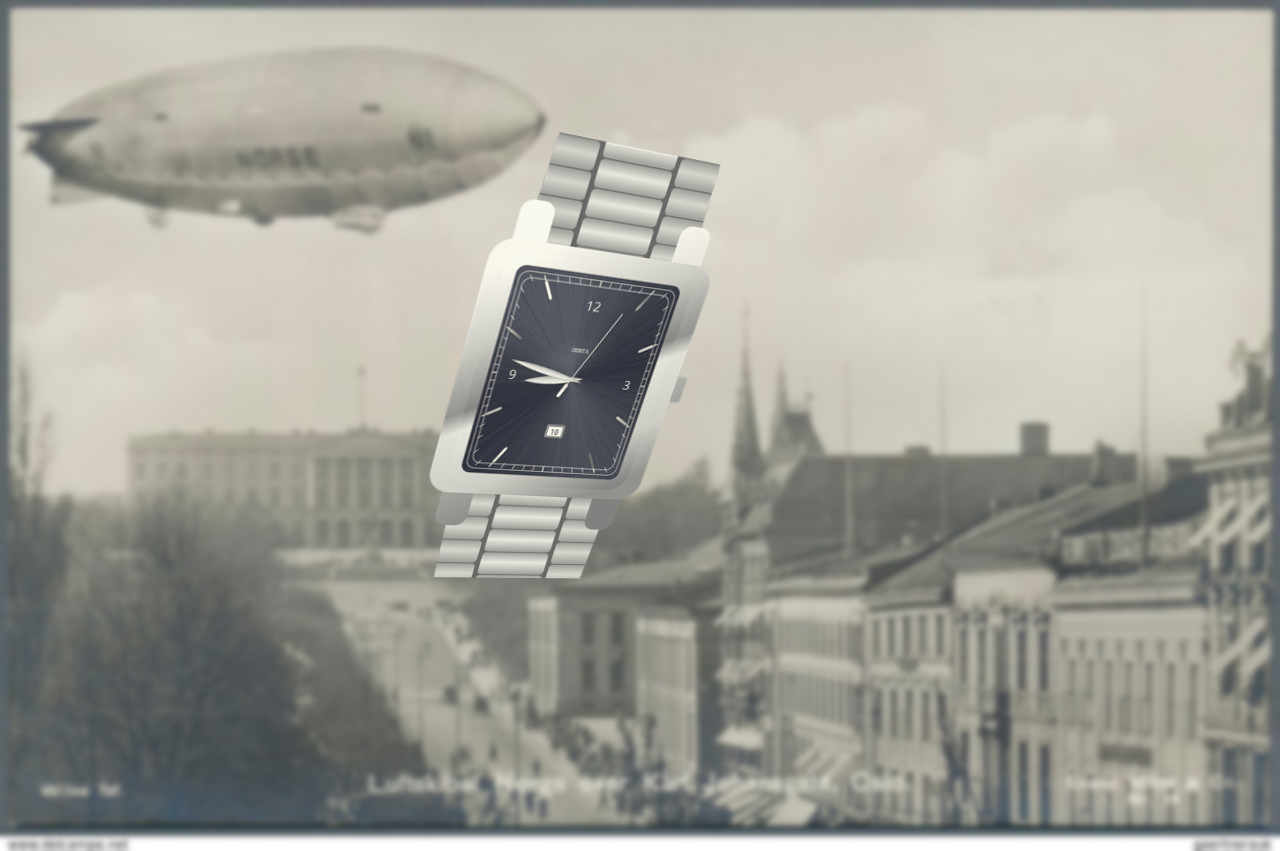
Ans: 8:47:04
